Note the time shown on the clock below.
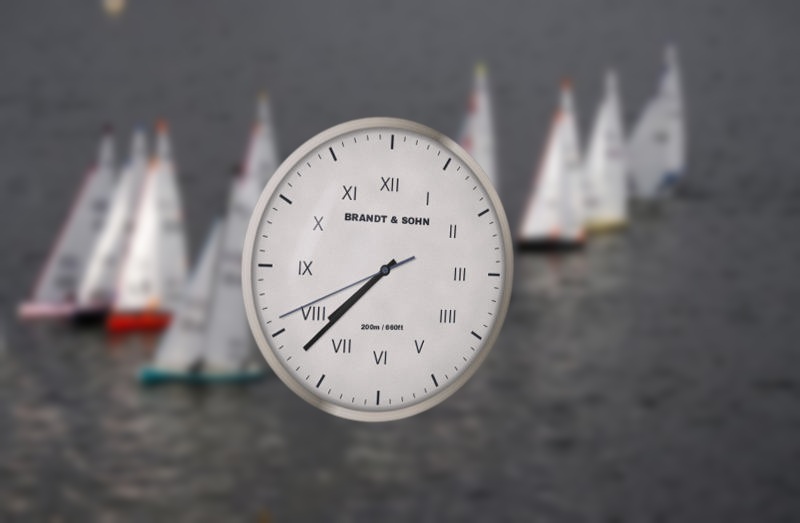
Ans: 7:37:41
